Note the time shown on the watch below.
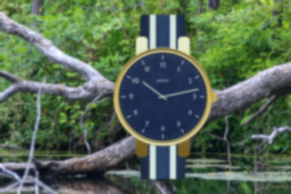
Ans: 10:13
